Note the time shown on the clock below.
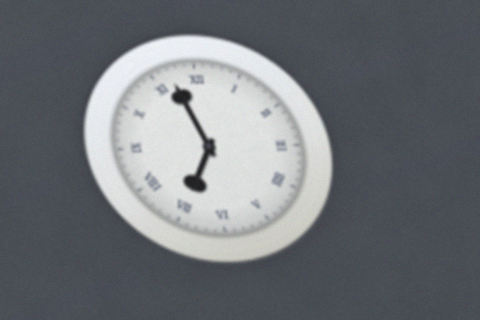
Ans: 6:57
